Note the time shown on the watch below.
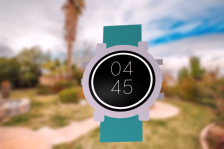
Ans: 4:45
